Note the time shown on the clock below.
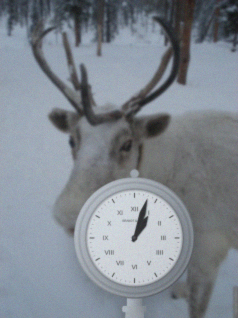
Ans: 1:03
